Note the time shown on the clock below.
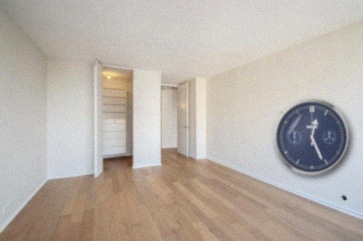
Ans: 12:26
